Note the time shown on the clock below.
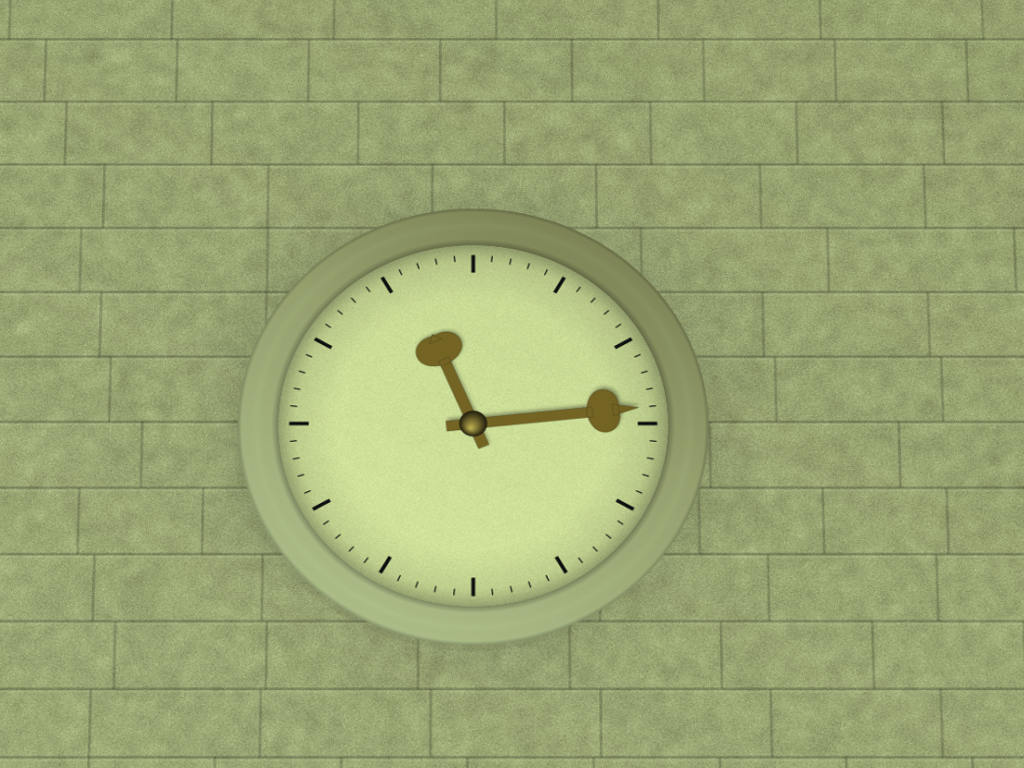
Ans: 11:14
